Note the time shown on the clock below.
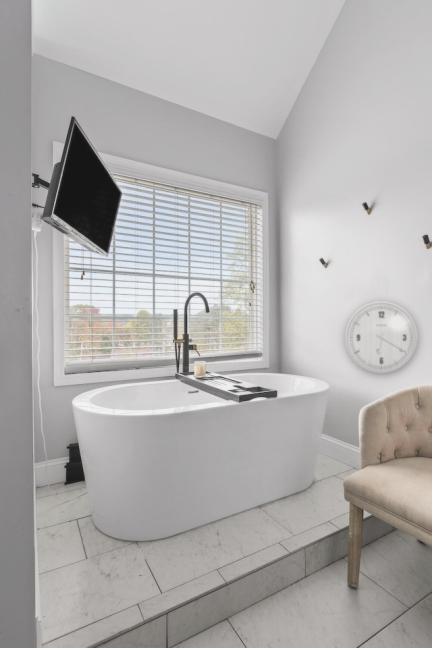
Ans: 6:20
